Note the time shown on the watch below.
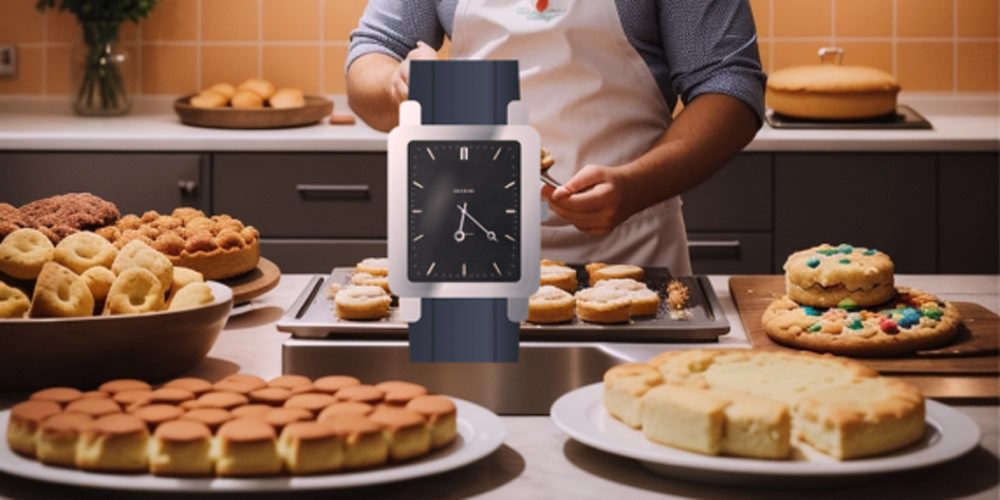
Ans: 6:22
